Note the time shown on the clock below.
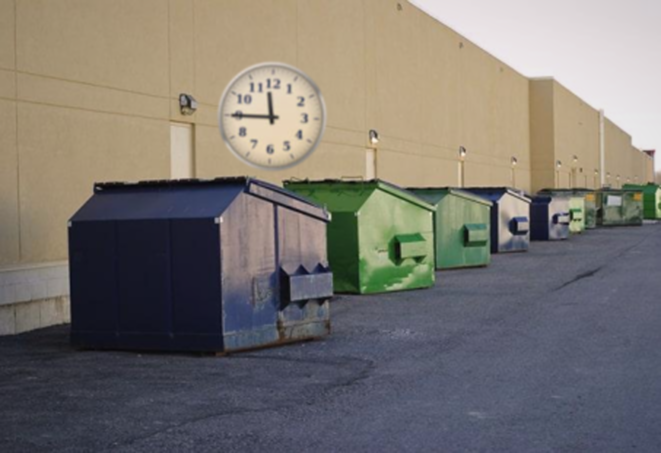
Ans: 11:45
